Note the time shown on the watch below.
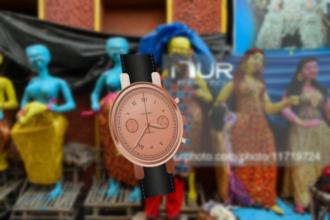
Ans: 3:37
